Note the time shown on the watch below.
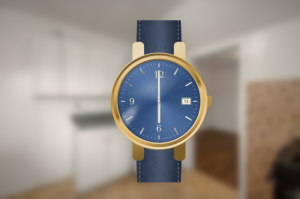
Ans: 6:00
